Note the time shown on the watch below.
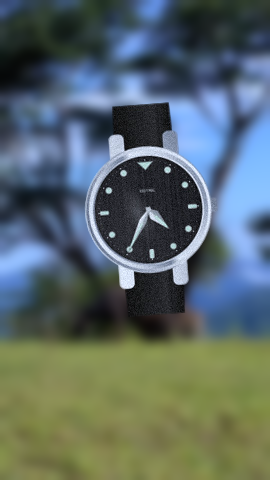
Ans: 4:35
